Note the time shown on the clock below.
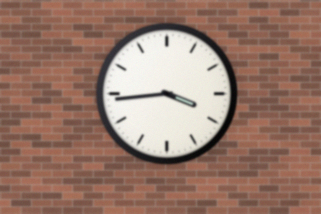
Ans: 3:44
